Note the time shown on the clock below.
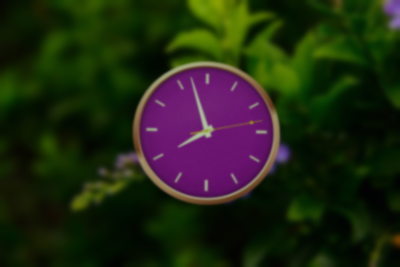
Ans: 7:57:13
